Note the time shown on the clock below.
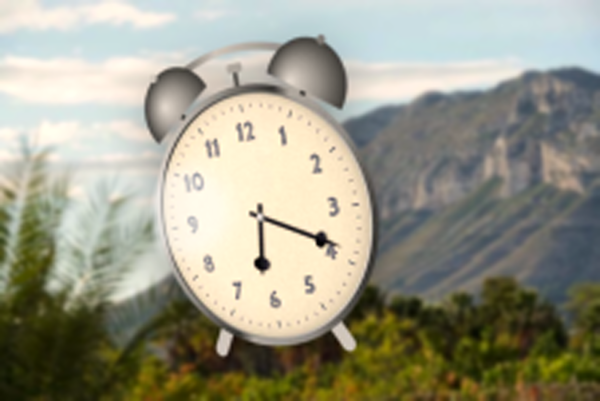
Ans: 6:19
